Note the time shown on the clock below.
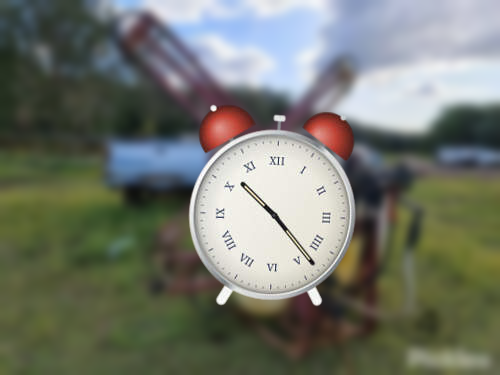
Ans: 10:23
